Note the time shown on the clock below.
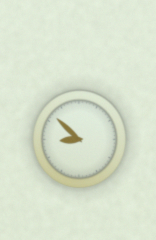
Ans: 8:52
